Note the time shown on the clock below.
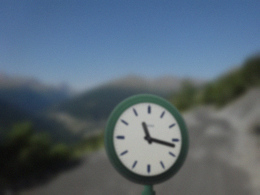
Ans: 11:17
